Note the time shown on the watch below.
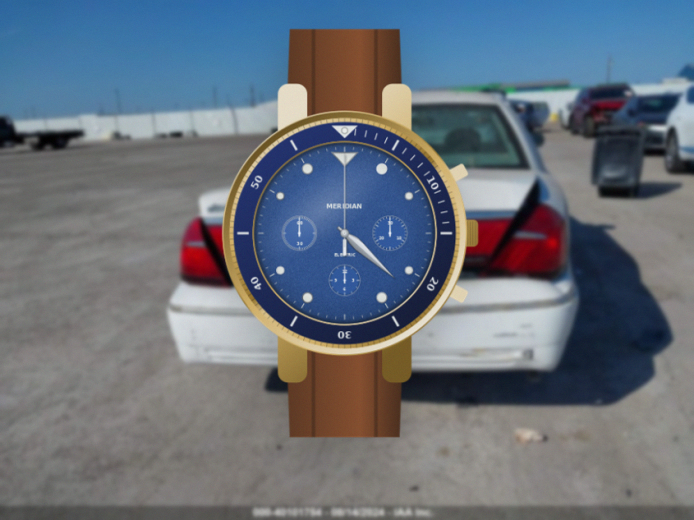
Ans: 4:22
